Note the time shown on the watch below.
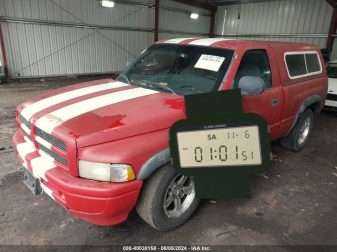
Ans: 1:01:51
